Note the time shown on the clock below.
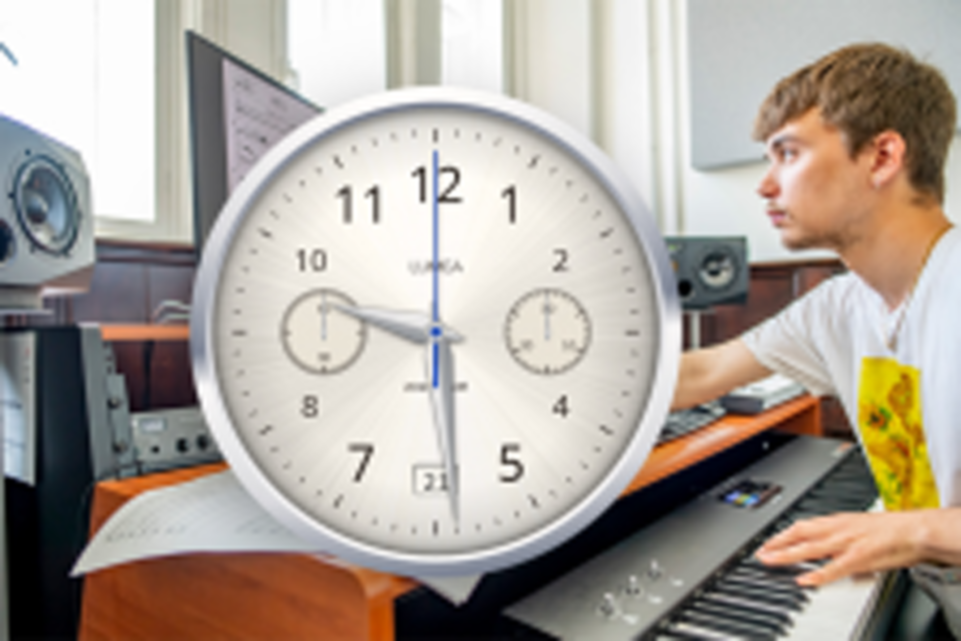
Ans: 9:29
